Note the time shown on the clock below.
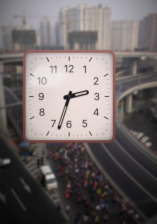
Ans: 2:33
